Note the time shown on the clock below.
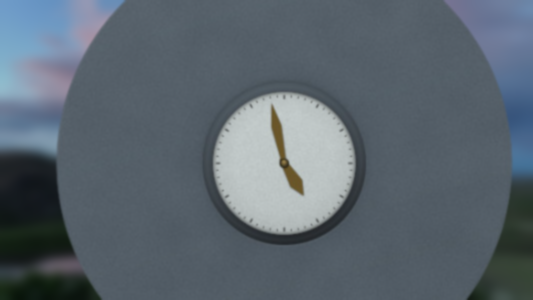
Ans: 4:58
